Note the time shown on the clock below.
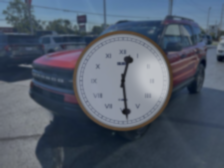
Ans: 12:29
